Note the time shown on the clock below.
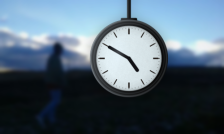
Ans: 4:50
